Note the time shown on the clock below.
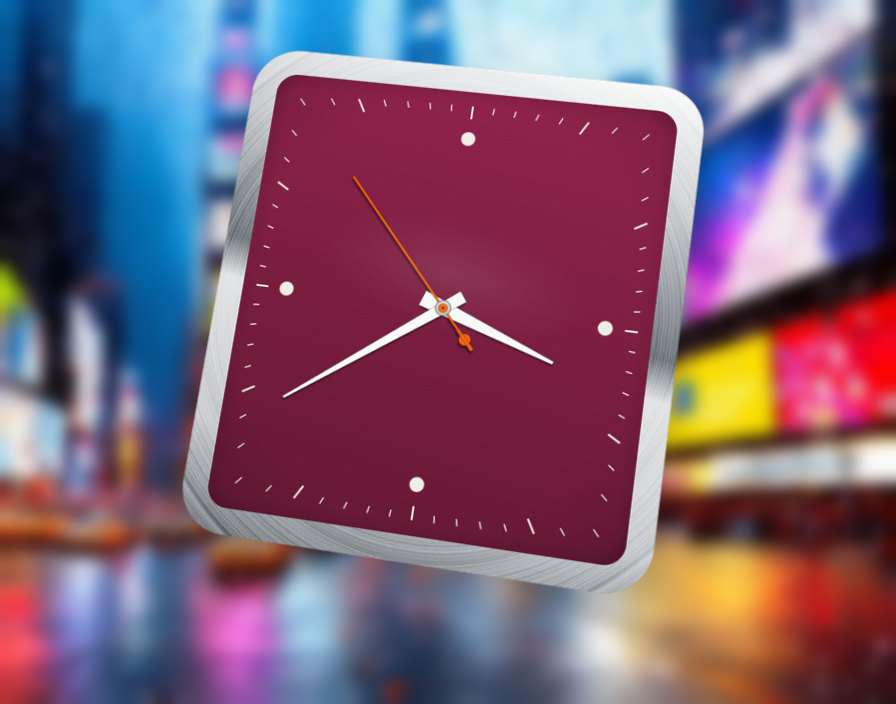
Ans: 3:38:53
